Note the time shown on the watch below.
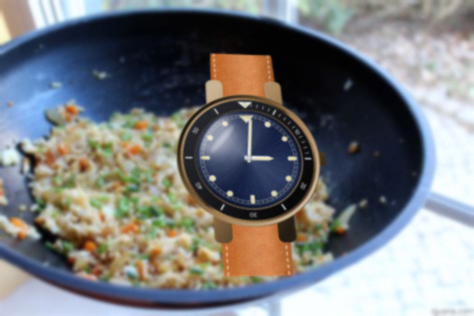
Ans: 3:01
